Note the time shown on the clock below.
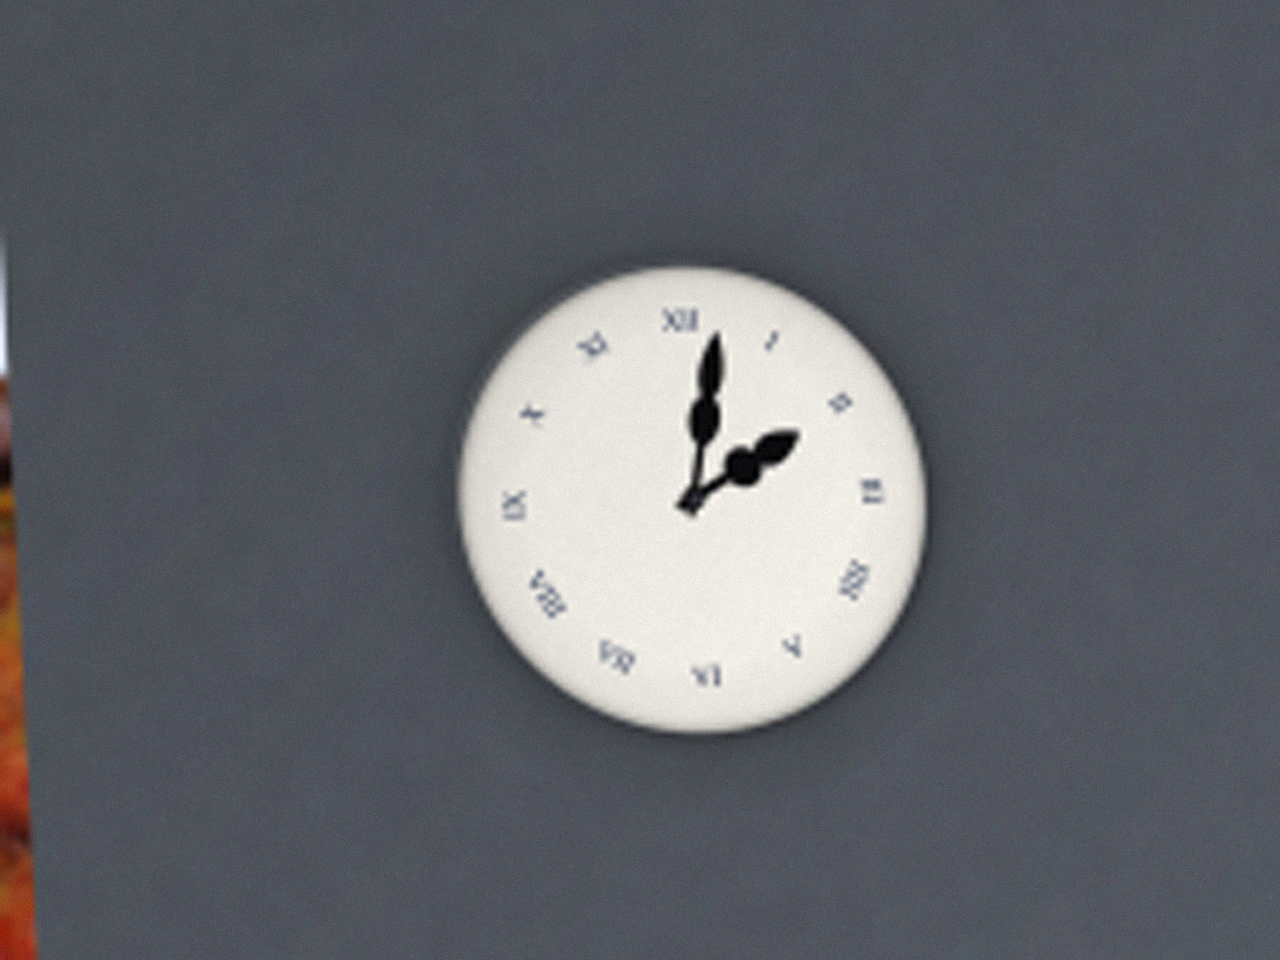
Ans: 2:02
